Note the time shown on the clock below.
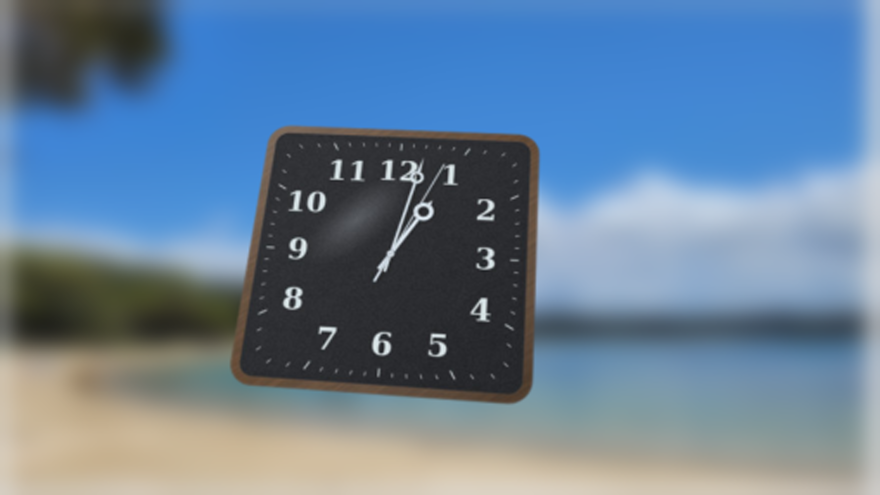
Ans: 1:02:04
